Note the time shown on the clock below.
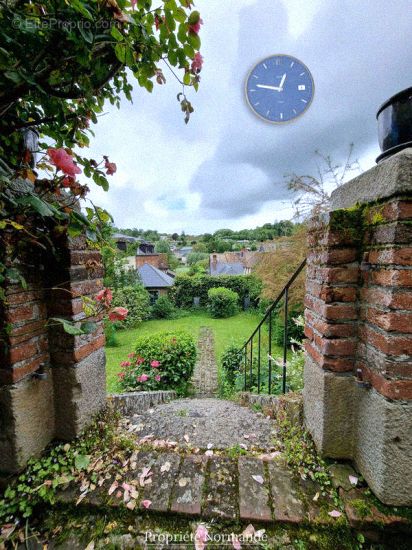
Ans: 12:47
